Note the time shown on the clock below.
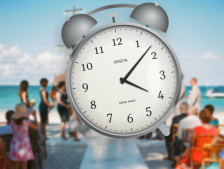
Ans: 4:08
